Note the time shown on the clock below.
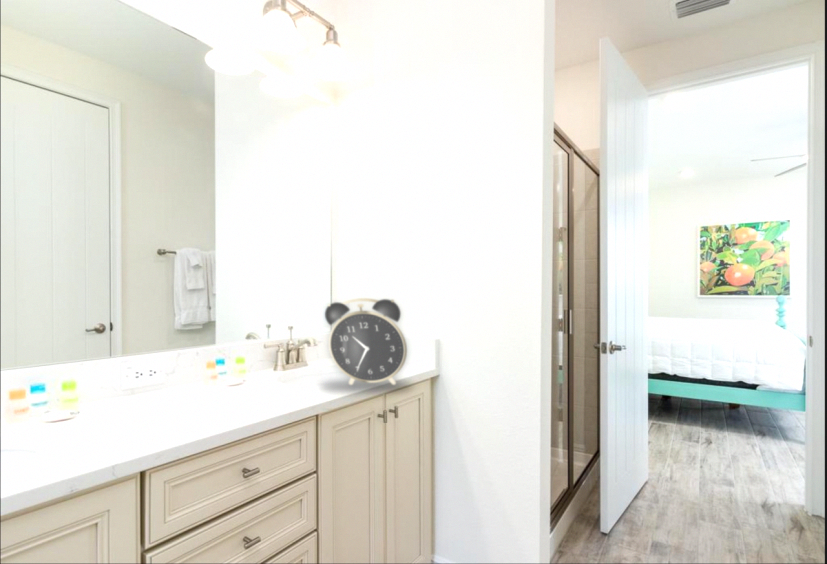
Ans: 10:35
